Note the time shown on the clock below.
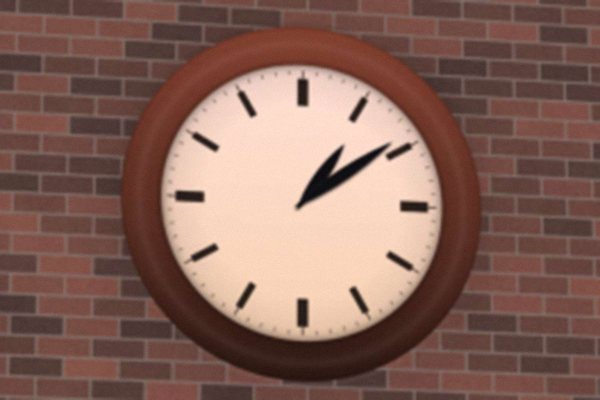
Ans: 1:09
